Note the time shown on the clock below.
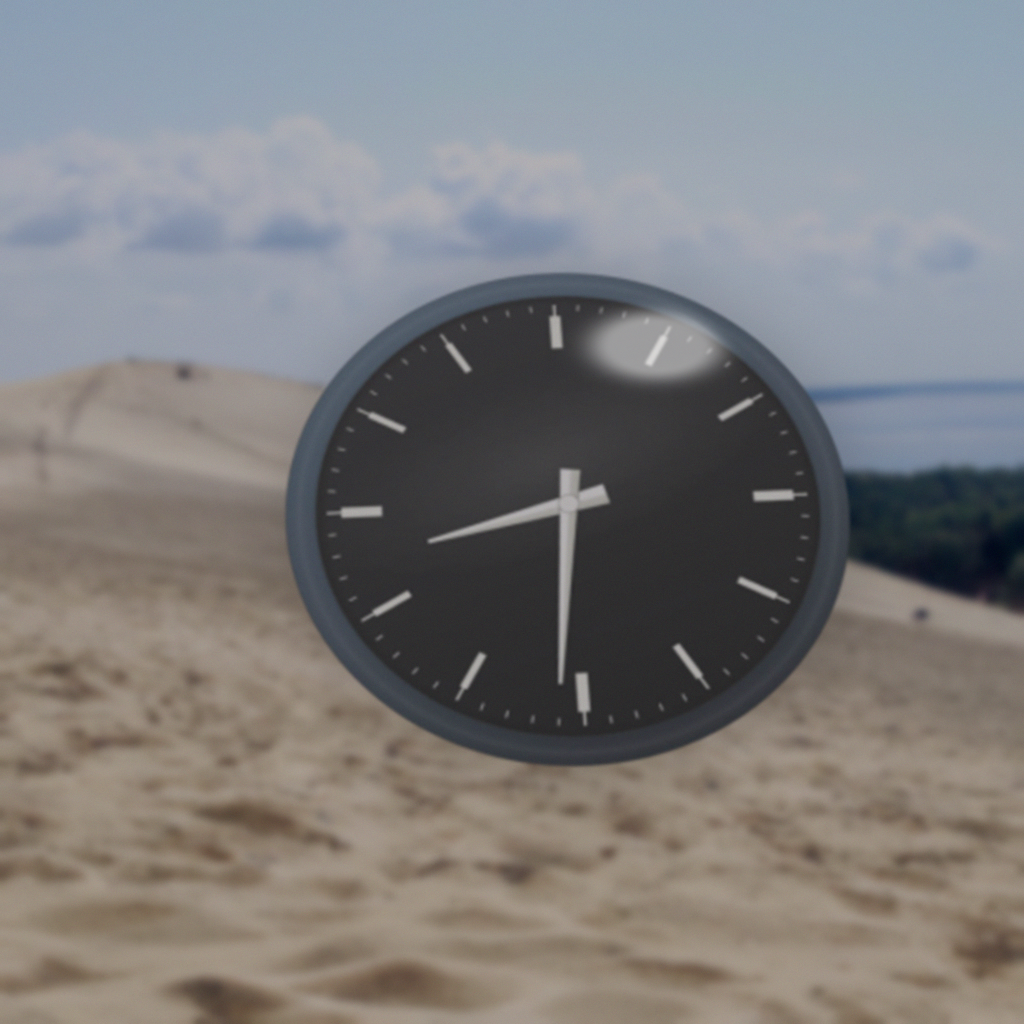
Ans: 8:31
